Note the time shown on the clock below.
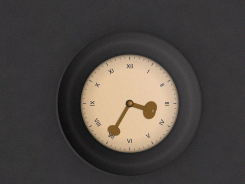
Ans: 3:35
